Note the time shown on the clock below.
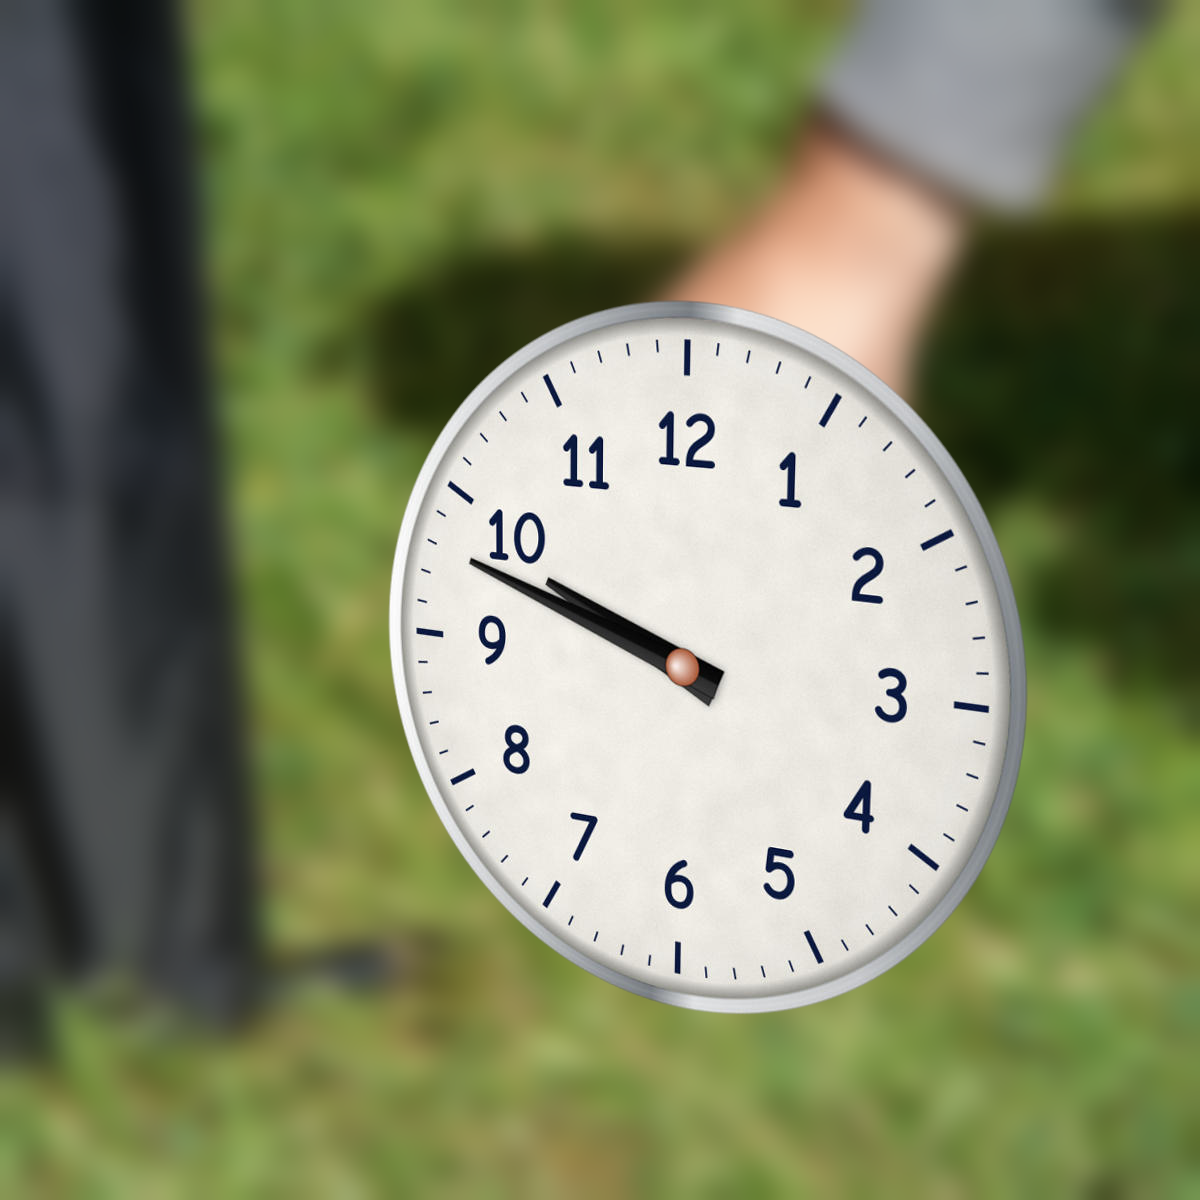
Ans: 9:48
